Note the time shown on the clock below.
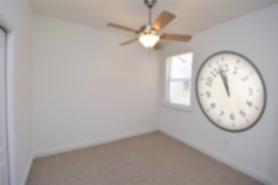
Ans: 11:58
